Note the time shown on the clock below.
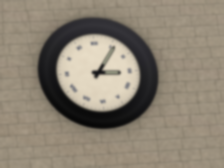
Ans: 3:06
